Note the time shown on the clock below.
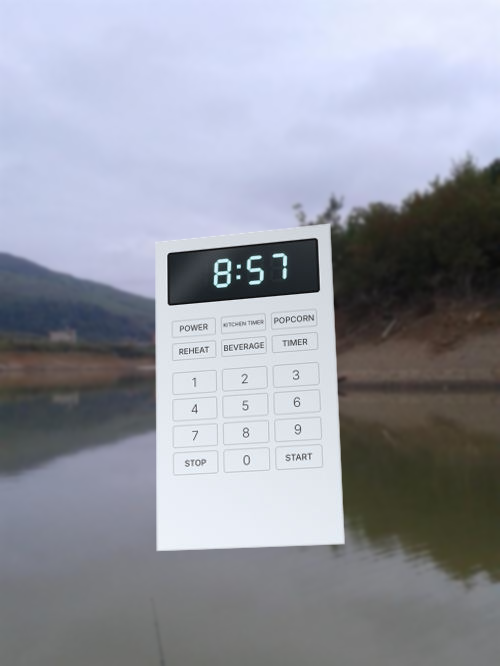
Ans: 8:57
